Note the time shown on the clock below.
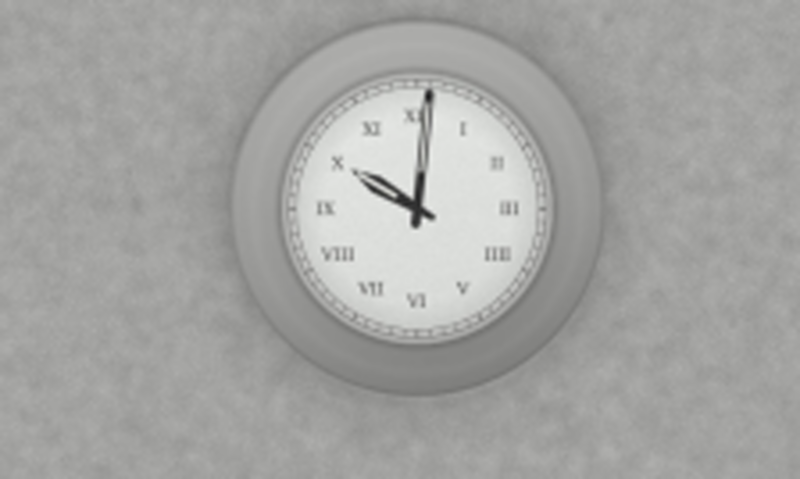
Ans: 10:01
